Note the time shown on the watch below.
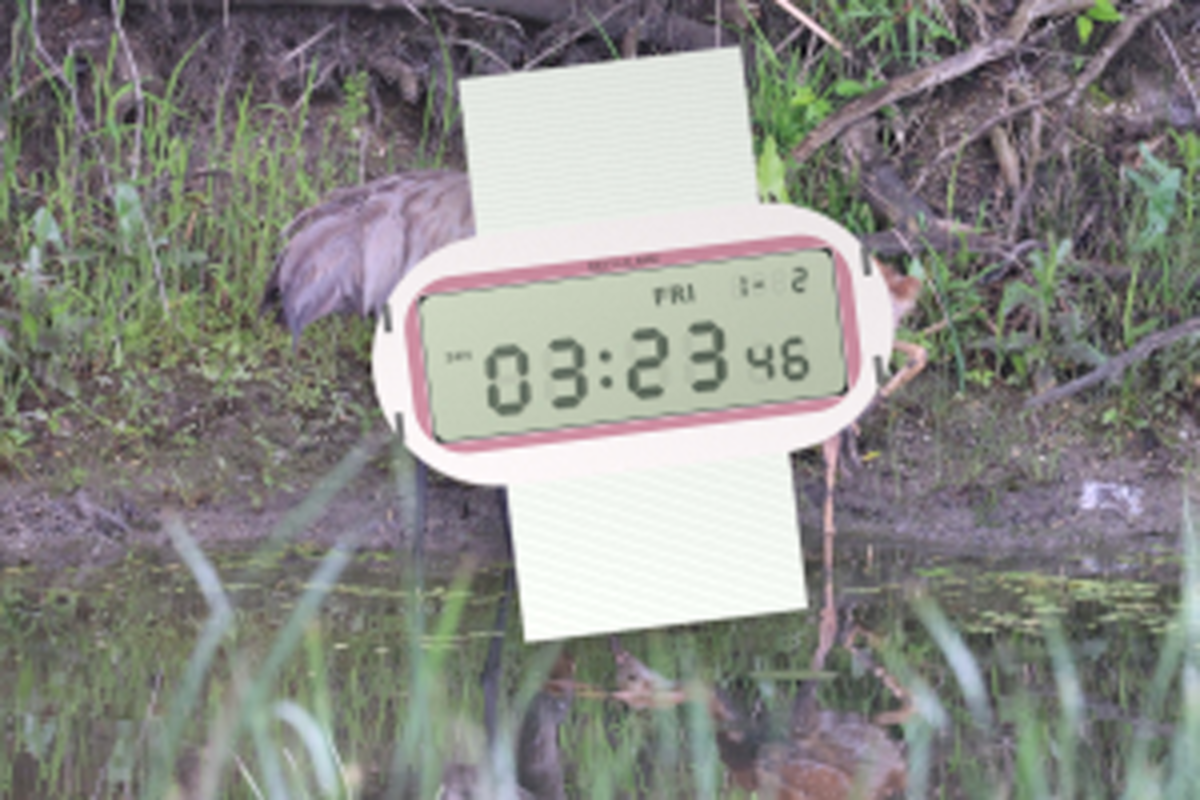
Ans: 3:23:46
